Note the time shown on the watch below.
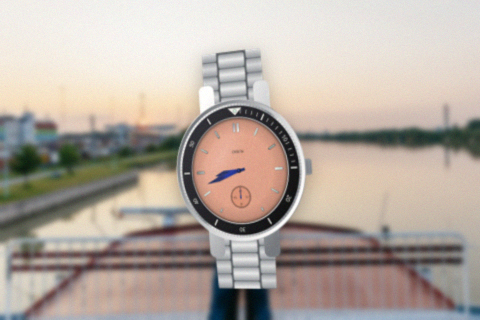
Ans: 8:42
